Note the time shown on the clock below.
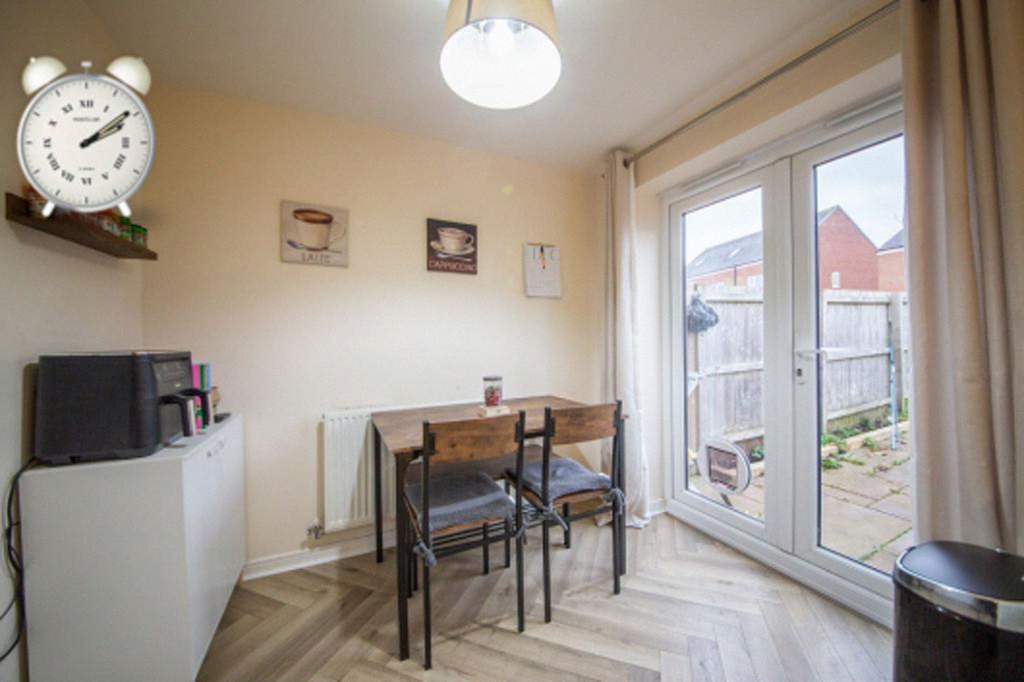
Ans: 2:09
